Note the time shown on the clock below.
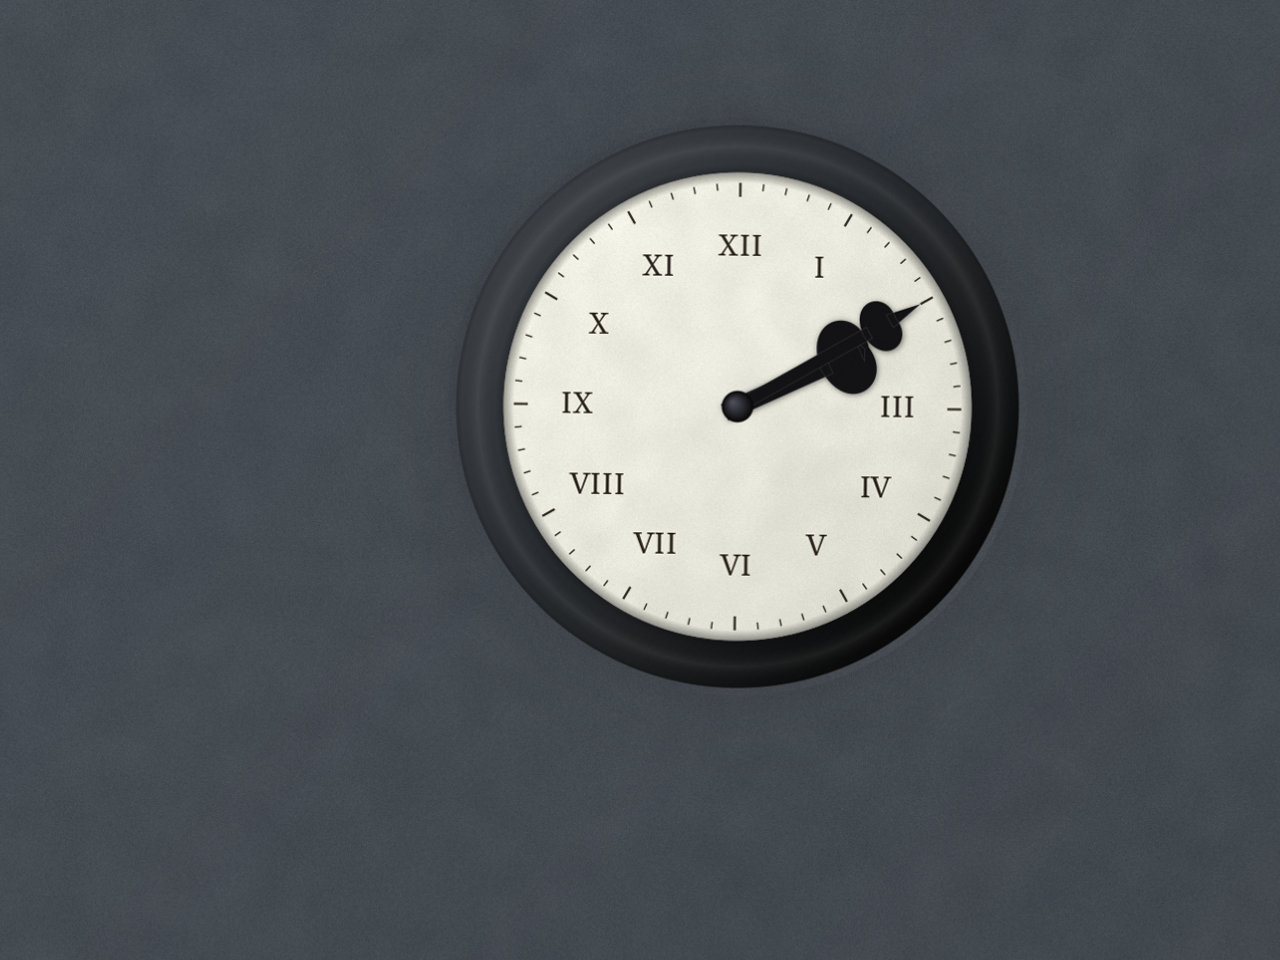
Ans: 2:10
